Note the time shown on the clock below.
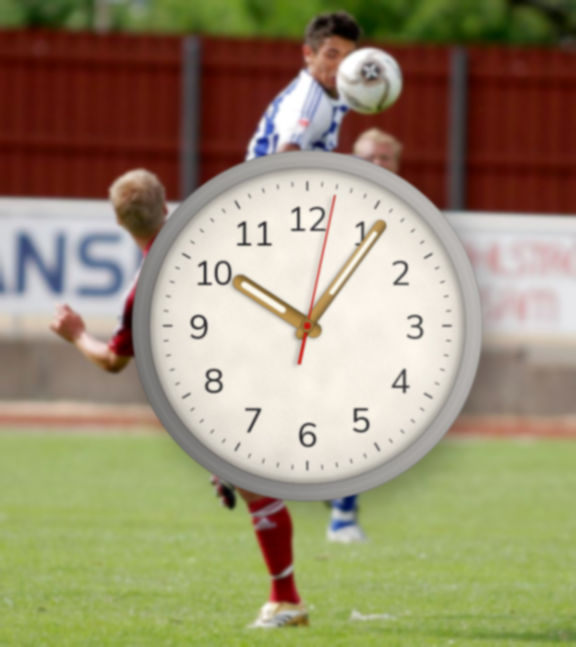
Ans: 10:06:02
